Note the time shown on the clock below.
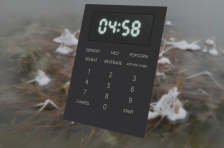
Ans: 4:58
